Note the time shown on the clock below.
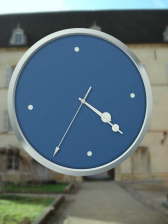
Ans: 4:22:36
